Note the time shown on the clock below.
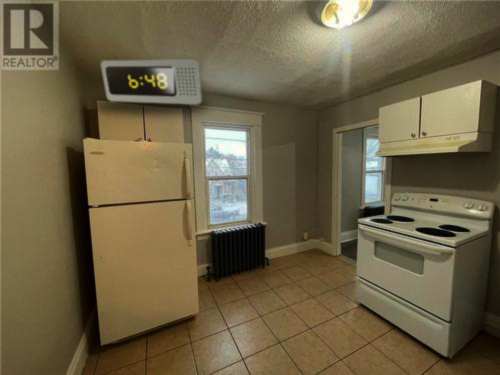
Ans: 6:48
